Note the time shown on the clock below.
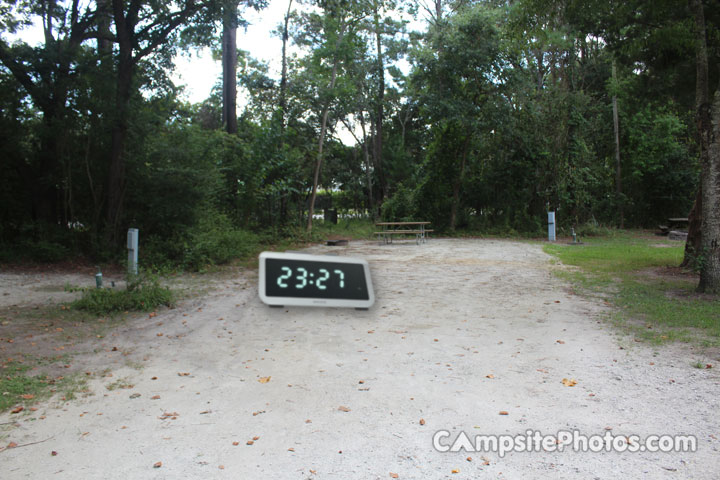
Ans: 23:27
